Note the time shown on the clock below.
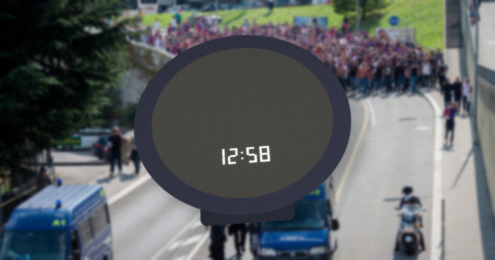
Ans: 12:58
